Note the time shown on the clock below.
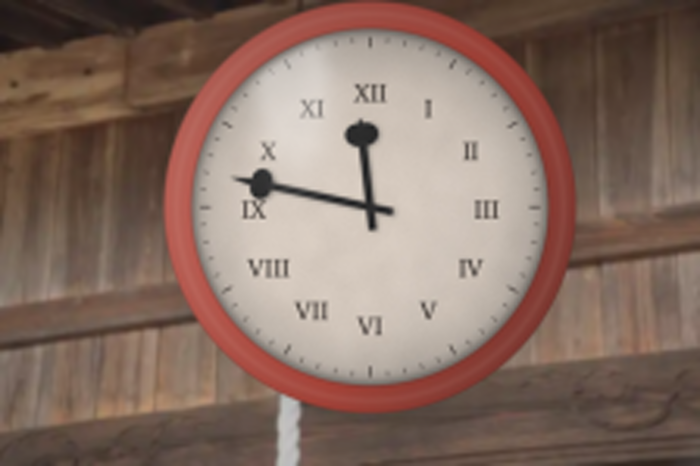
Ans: 11:47
